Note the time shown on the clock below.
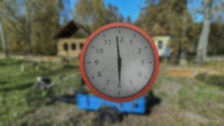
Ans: 5:59
